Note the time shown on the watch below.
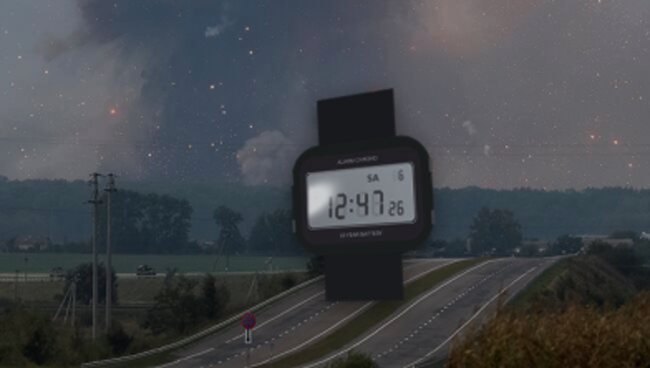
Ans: 12:47:26
